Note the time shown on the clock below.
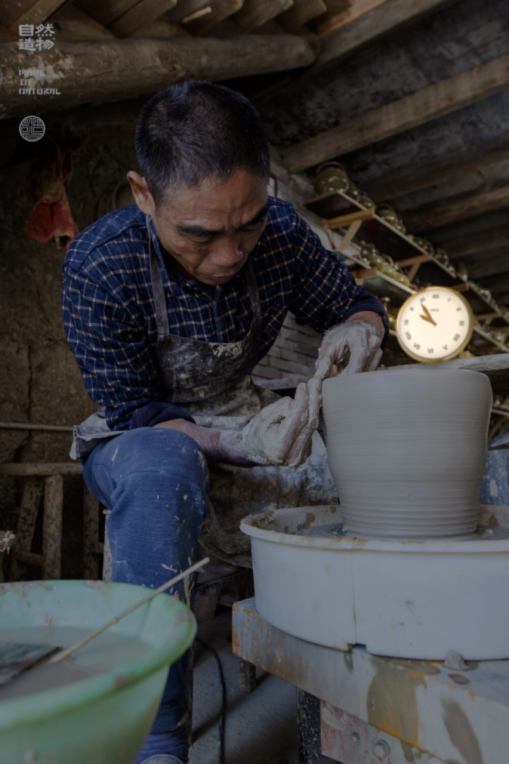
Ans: 9:54
